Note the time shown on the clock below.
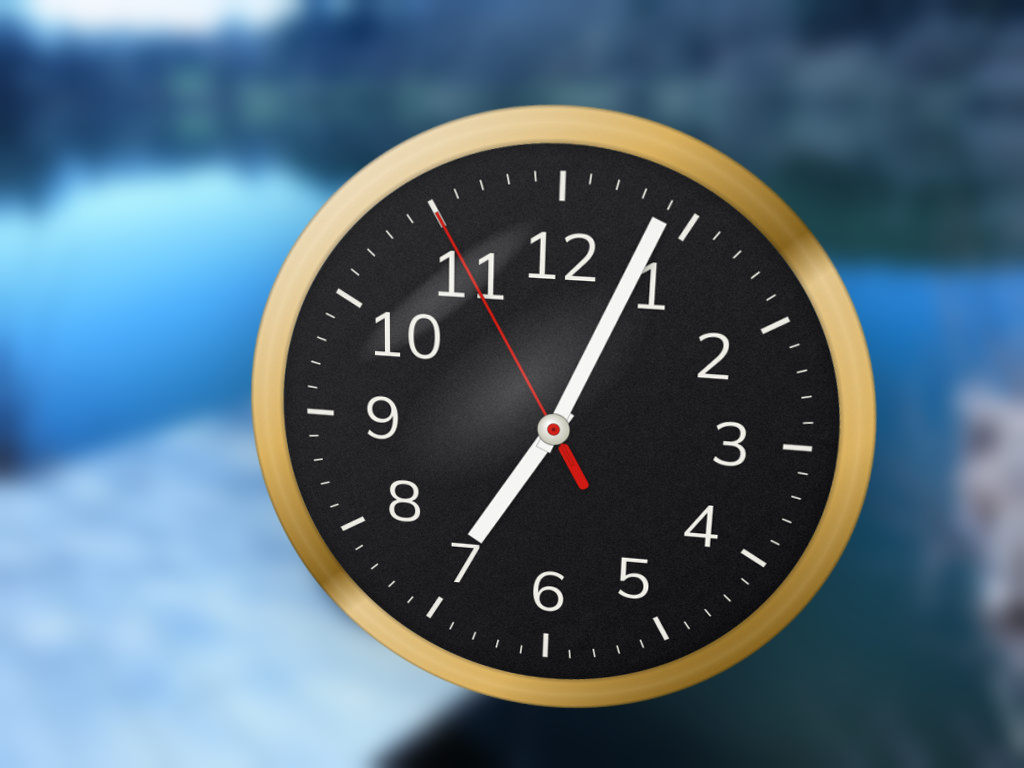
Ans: 7:03:55
